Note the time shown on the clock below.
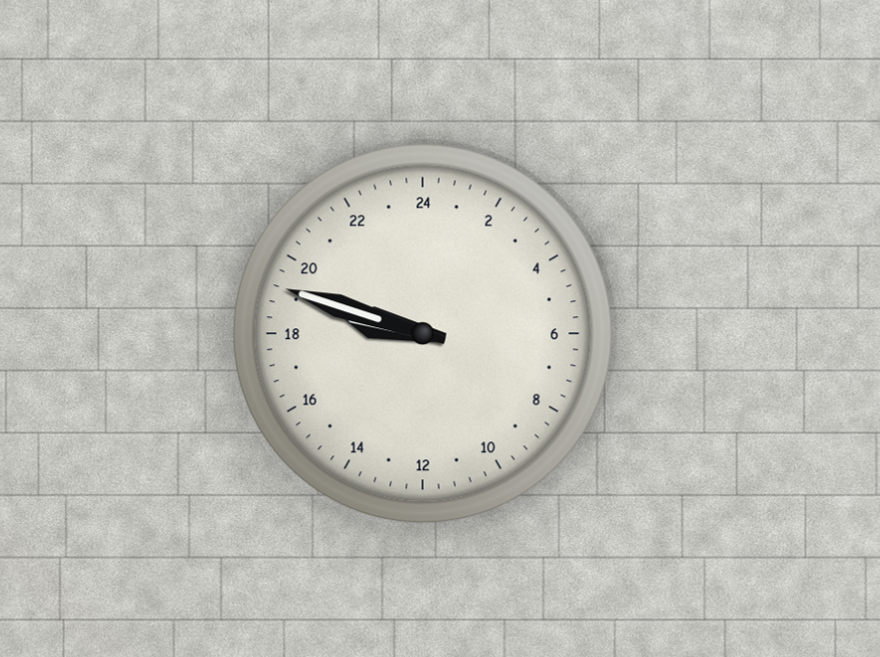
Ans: 18:48
